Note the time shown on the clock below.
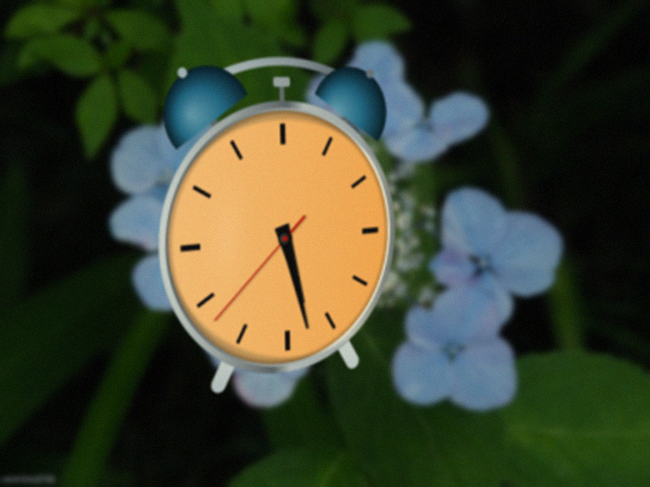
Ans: 5:27:38
